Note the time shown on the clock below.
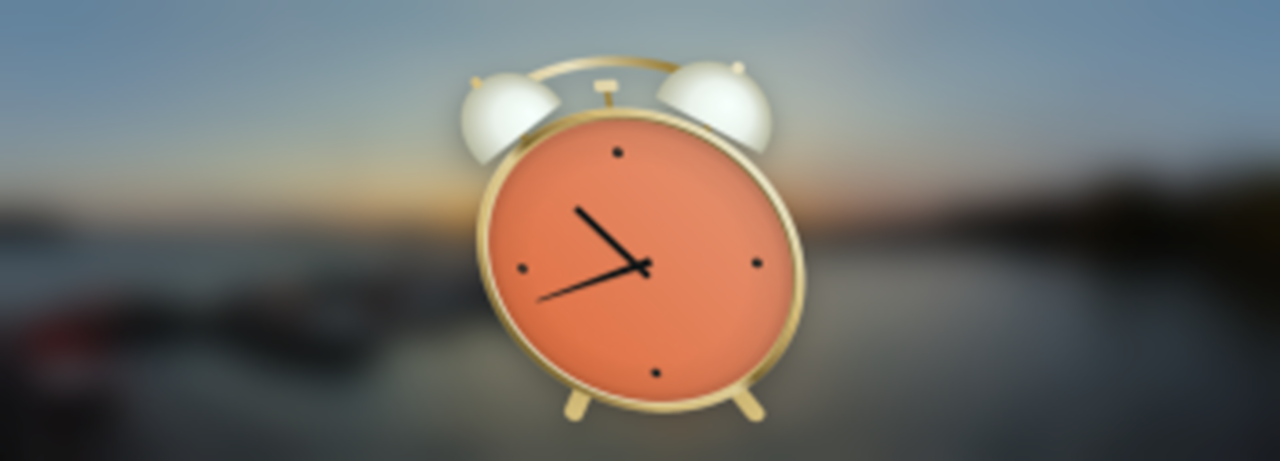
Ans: 10:42
